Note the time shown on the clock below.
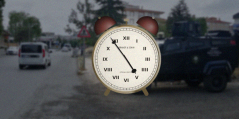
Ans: 4:54
